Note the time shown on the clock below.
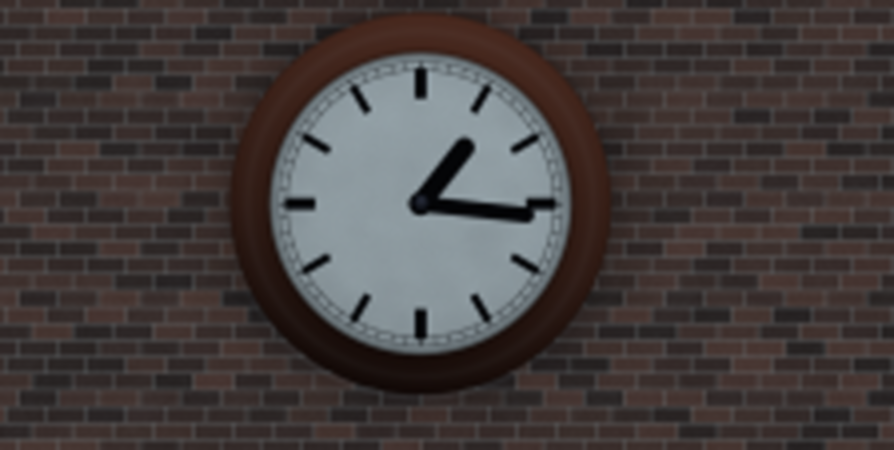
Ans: 1:16
